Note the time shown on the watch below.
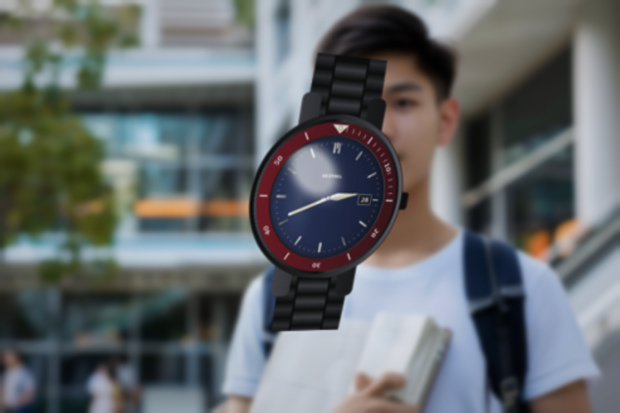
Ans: 2:41
